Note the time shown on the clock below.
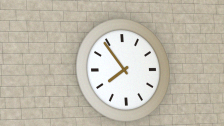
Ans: 7:54
